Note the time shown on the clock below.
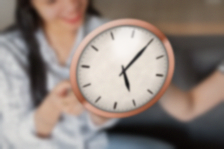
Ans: 5:05
